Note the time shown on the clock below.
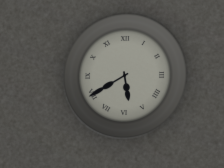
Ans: 5:40
